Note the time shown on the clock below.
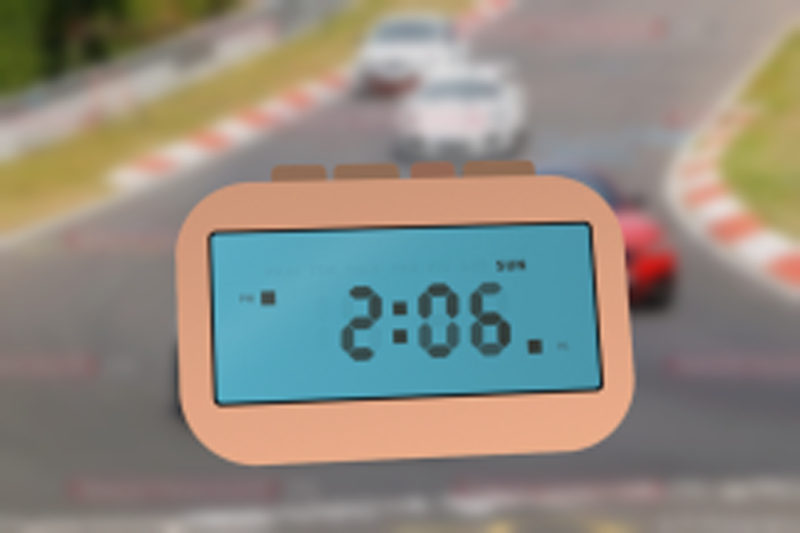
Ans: 2:06
